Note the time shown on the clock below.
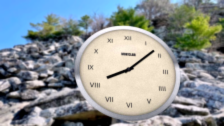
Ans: 8:08
